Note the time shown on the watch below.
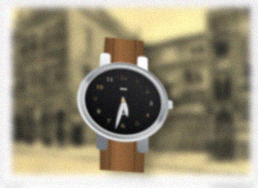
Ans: 5:32
